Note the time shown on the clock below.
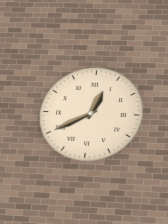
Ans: 12:40
